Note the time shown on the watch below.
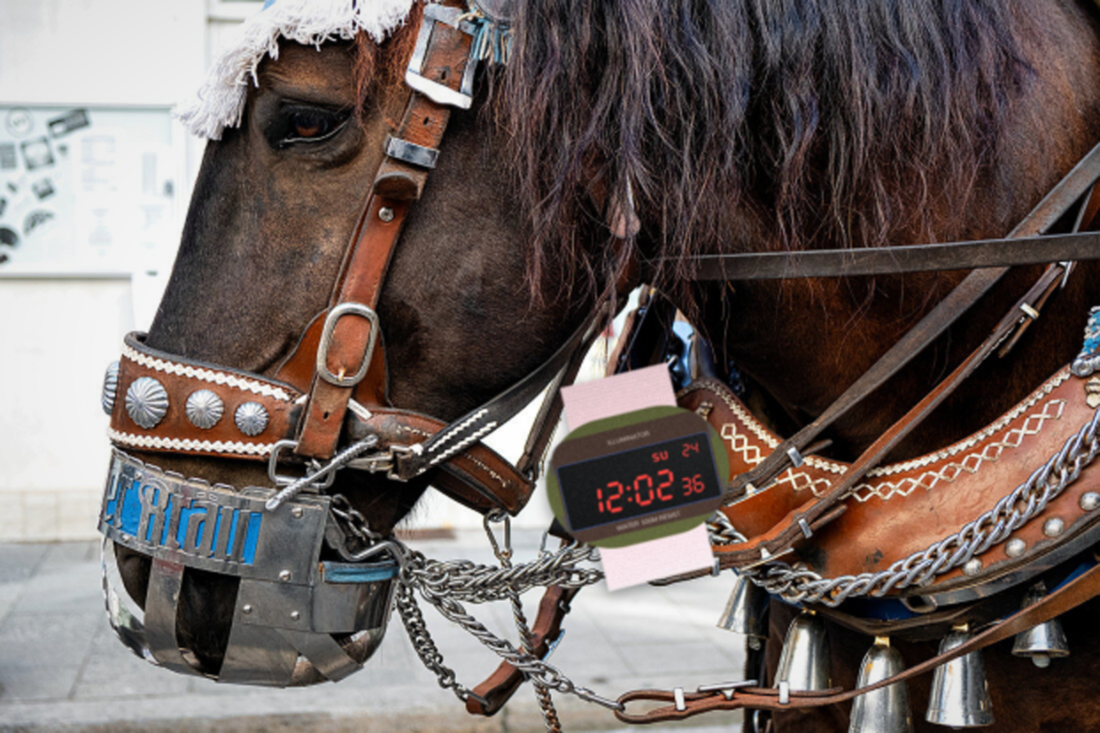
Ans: 12:02:36
